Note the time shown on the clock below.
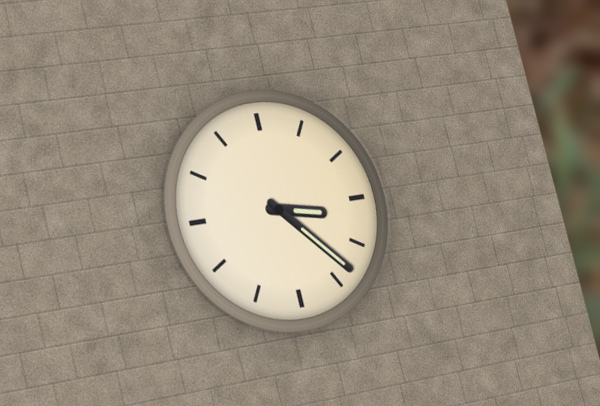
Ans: 3:23
